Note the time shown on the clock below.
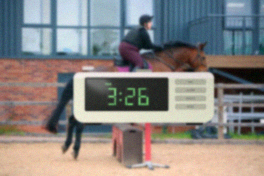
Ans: 3:26
